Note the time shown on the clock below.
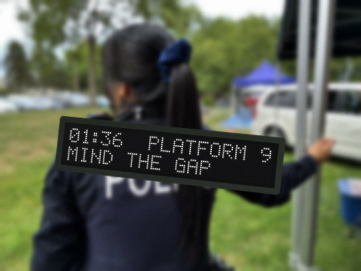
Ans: 1:36
